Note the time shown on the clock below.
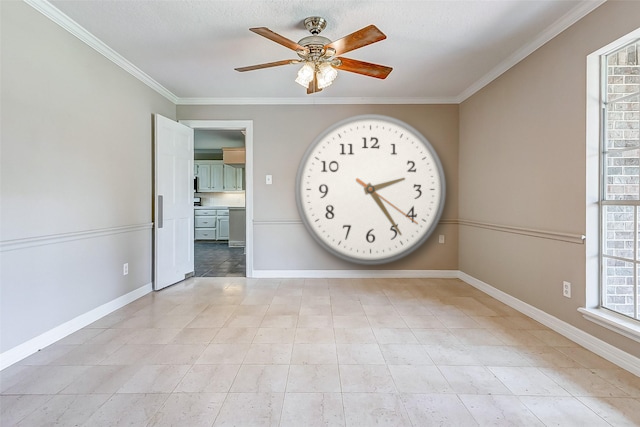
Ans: 2:24:21
